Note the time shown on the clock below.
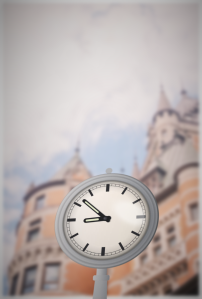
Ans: 8:52
